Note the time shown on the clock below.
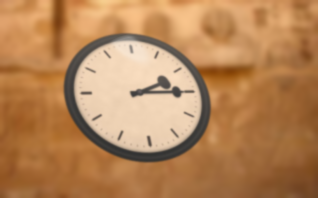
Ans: 2:15
